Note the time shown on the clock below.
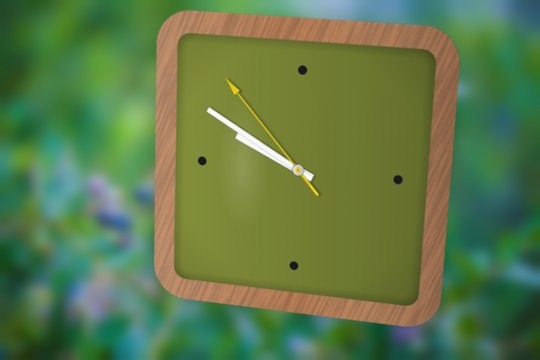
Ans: 9:49:53
